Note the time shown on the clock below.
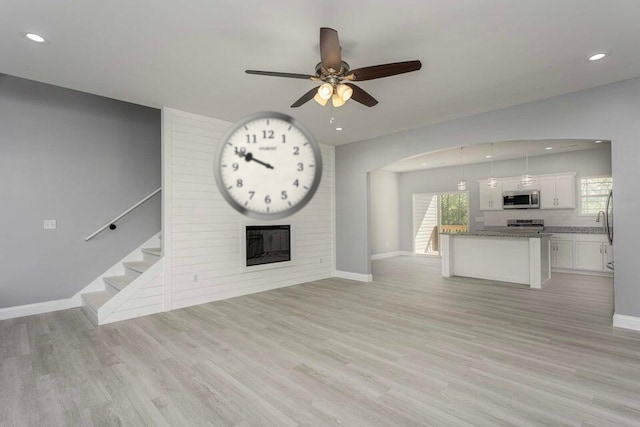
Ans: 9:49
